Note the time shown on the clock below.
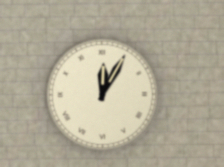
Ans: 12:05
